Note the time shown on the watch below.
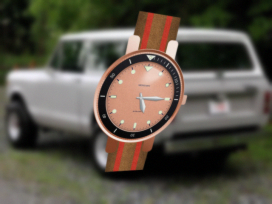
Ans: 5:15
